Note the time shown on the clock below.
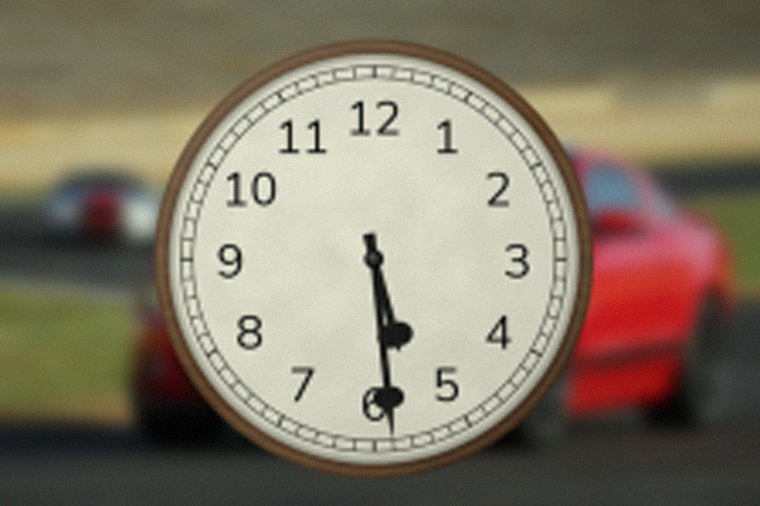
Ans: 5:29
